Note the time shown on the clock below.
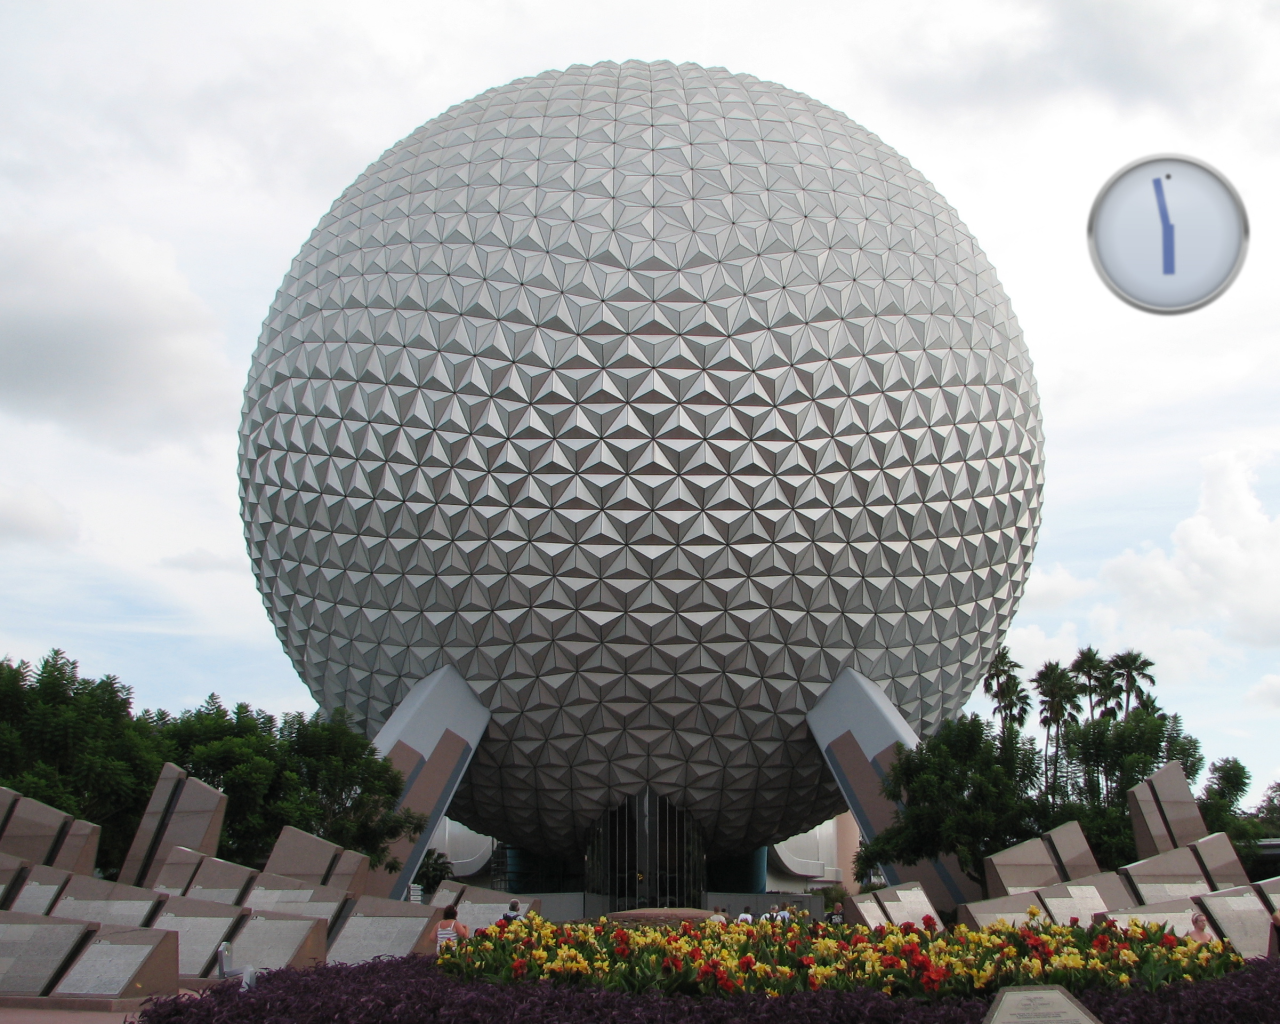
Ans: 5:58
